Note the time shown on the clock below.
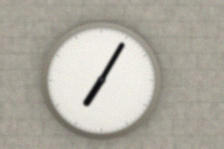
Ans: 7:05
